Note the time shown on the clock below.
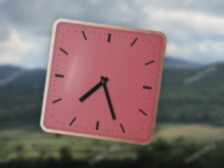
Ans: 7:26
